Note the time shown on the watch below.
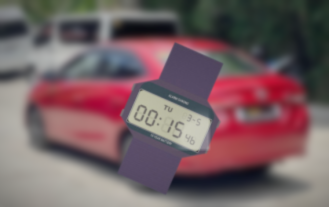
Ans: 0:15
